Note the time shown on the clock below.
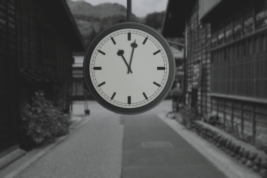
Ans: 11:02
